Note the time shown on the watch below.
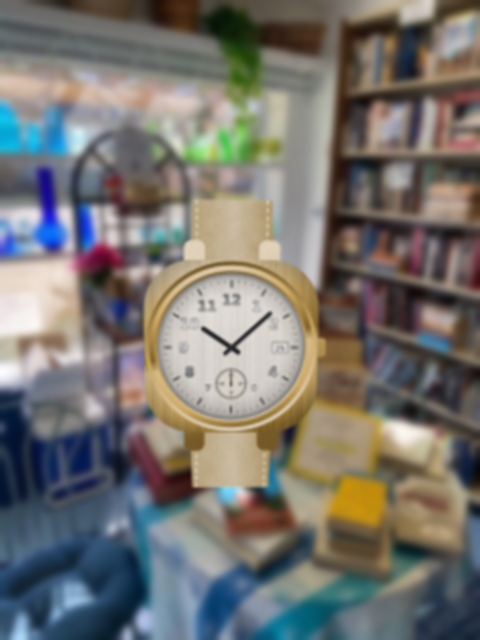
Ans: 10:08
